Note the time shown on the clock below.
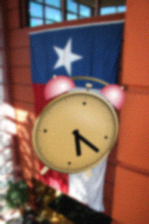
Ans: 5:20
